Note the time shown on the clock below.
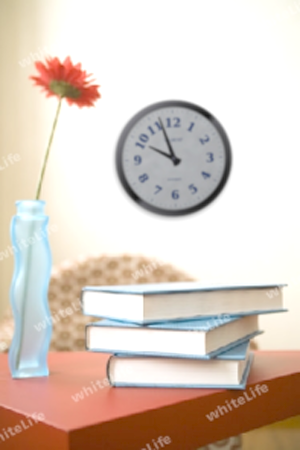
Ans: 9:57
